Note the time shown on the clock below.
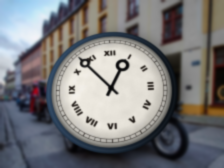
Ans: 12:53
